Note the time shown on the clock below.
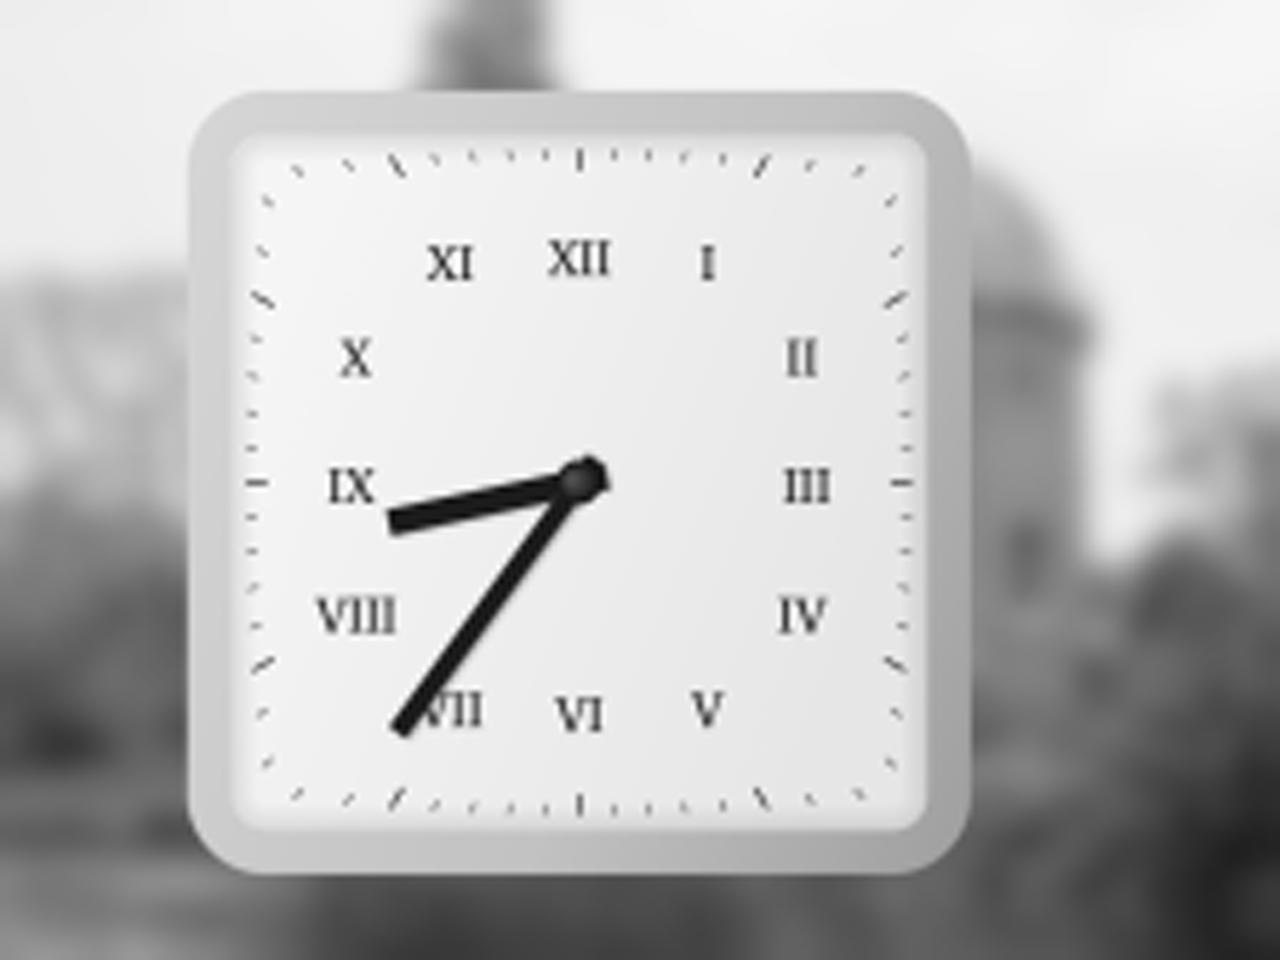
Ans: 8:36
